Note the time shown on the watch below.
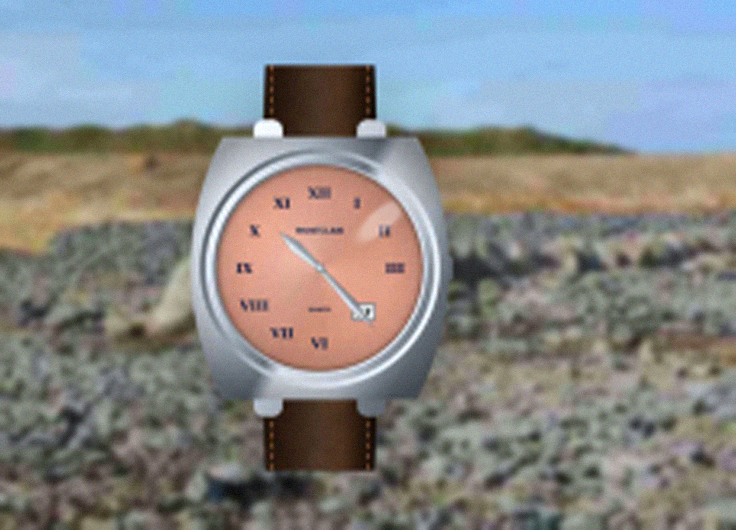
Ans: 10:23
